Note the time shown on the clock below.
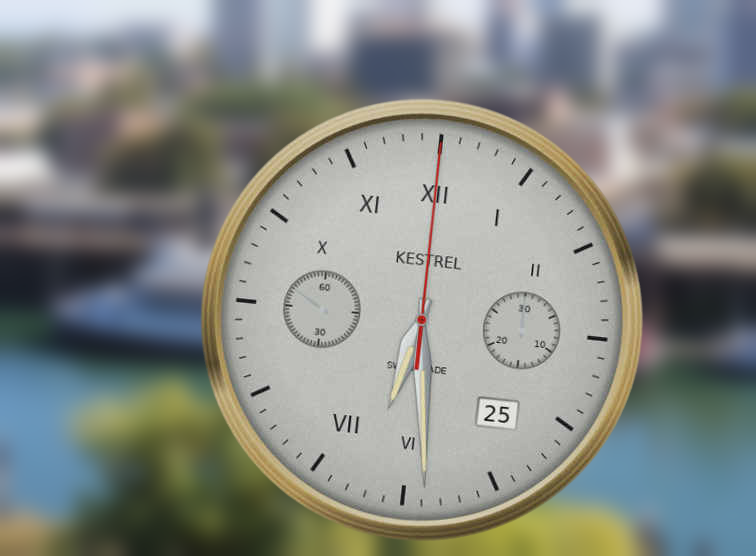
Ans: 6:28:50
